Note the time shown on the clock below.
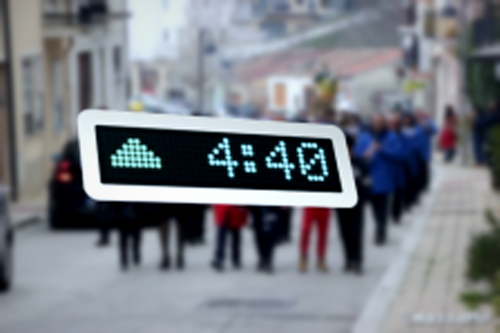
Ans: 4:40
